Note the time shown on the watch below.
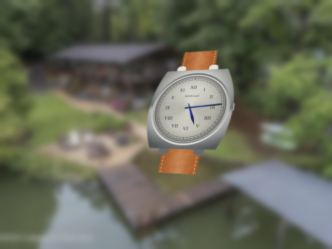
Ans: 5:14
